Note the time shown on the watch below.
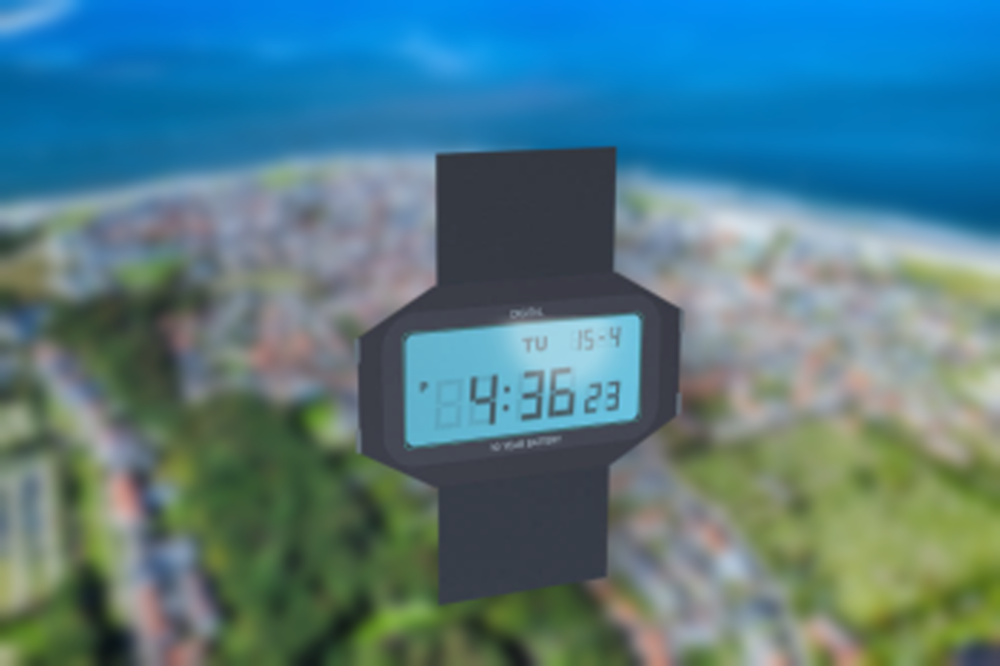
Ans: 4:36:23
